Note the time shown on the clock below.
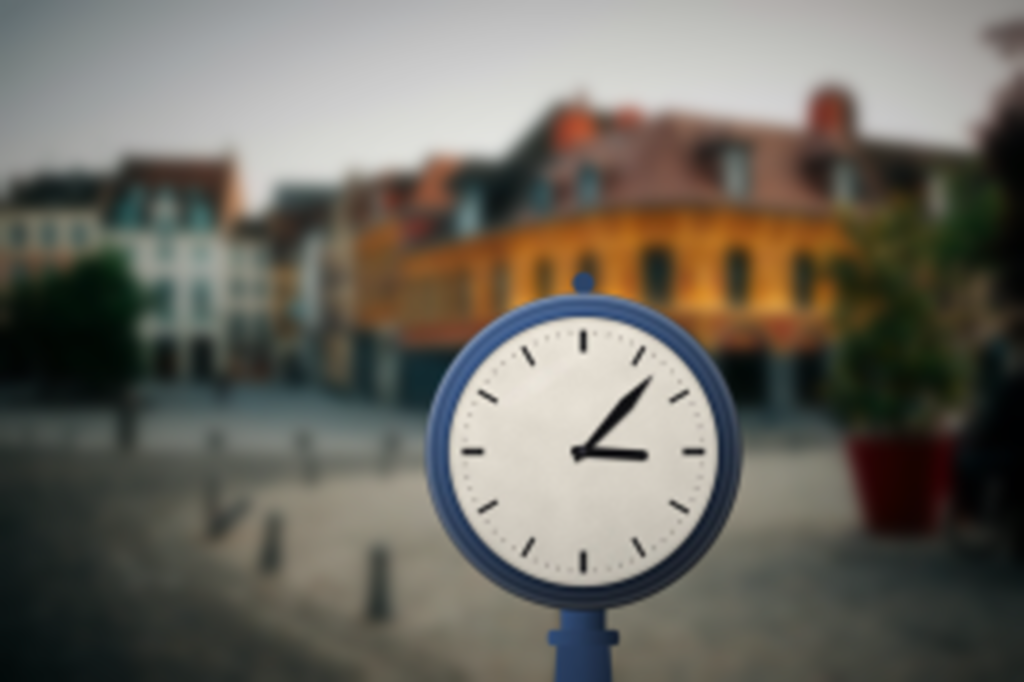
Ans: 3:07
